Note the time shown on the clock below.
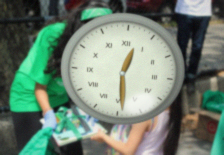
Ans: 12:29
